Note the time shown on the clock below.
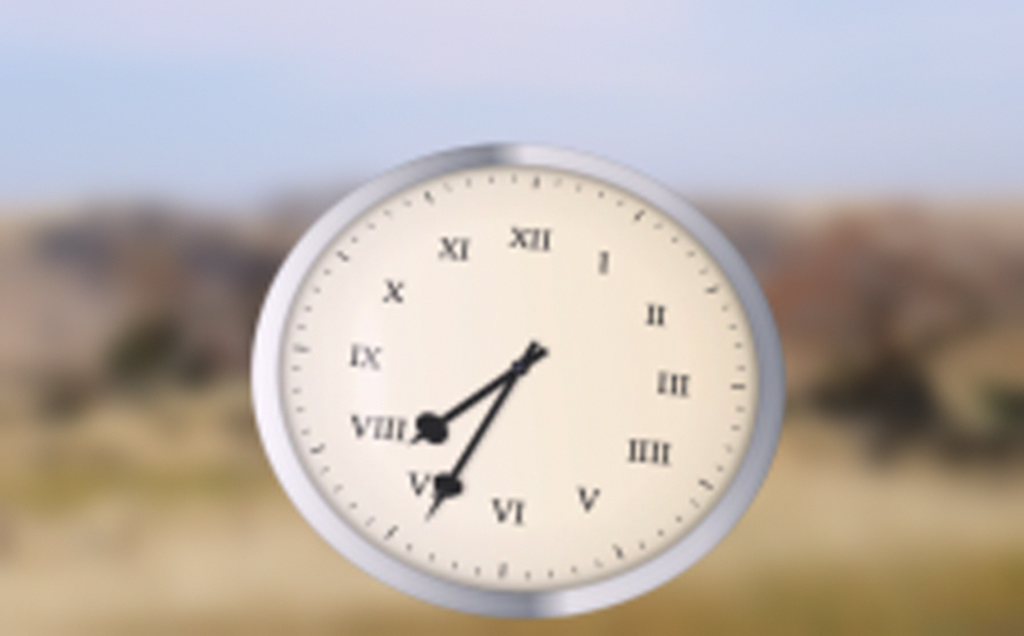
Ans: 7:34
